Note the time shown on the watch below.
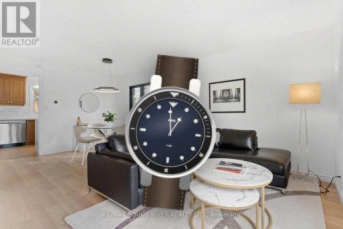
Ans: 12:59
